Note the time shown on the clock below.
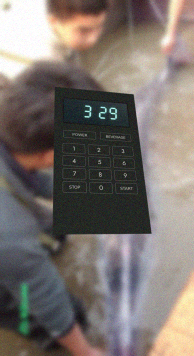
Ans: 3:29
